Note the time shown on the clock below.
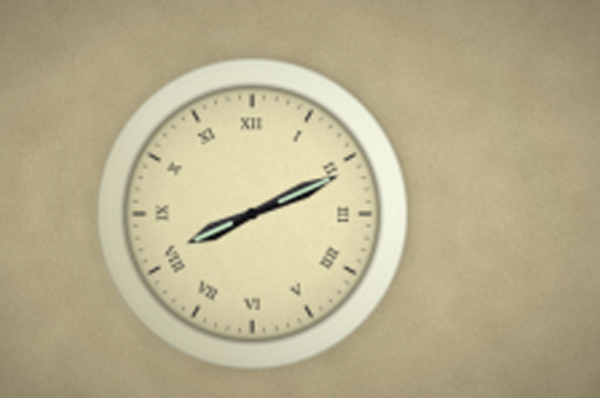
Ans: 8:11
